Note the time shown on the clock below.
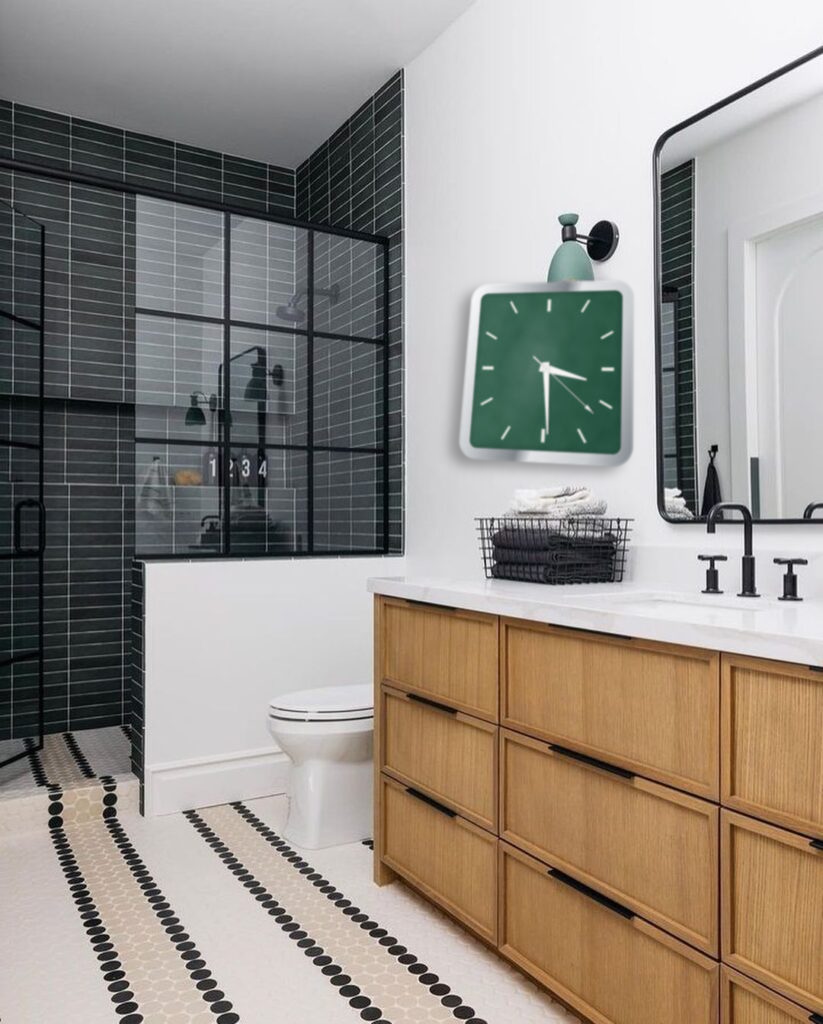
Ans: 3:29:22
